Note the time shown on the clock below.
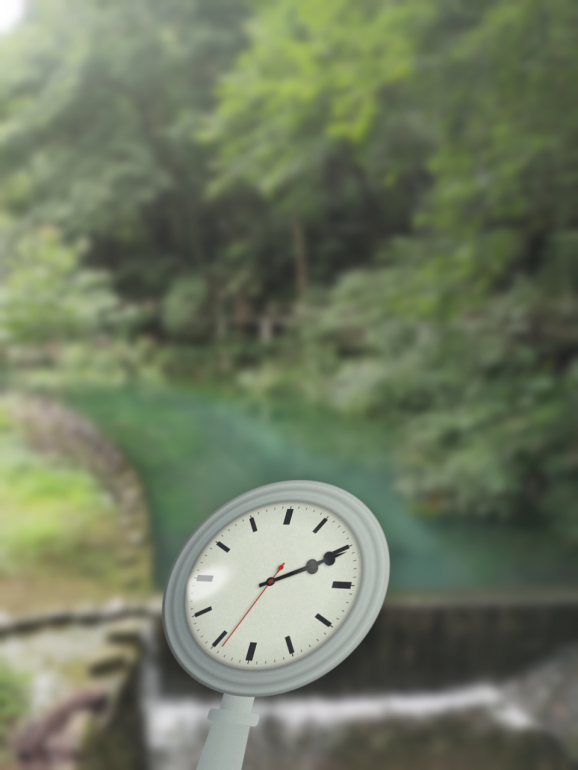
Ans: 2:10:34
